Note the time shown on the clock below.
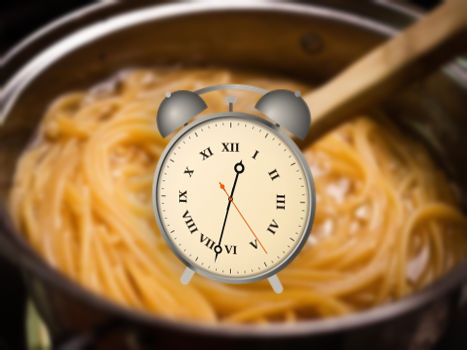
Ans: 12:32:24
